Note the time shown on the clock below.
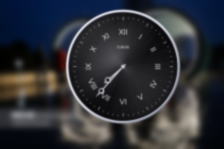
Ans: 7:37
